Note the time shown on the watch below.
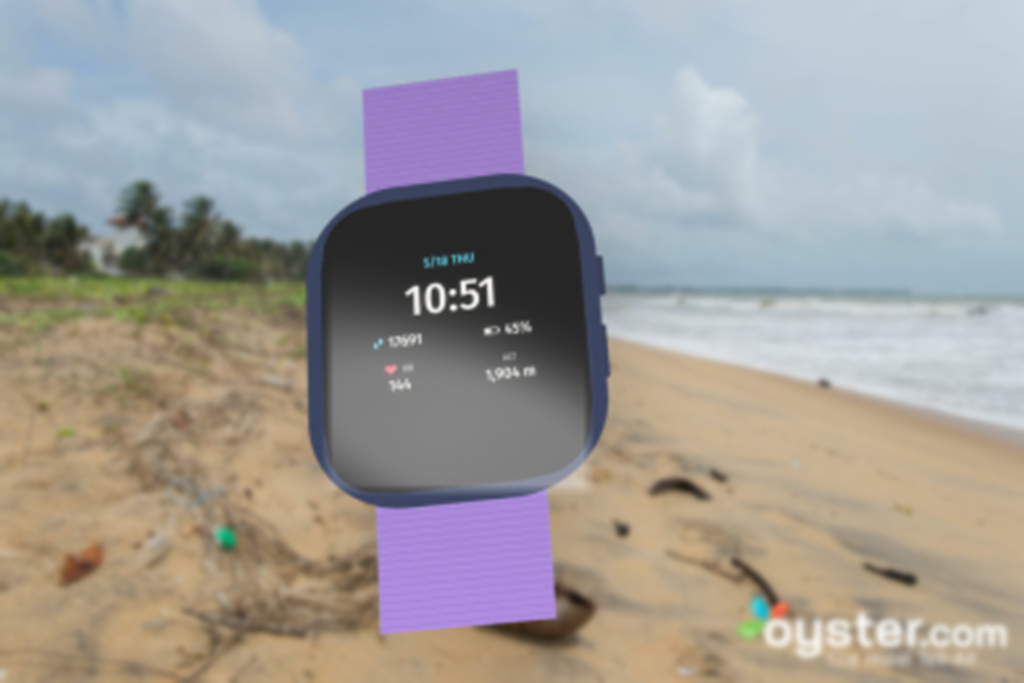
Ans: 10:51
